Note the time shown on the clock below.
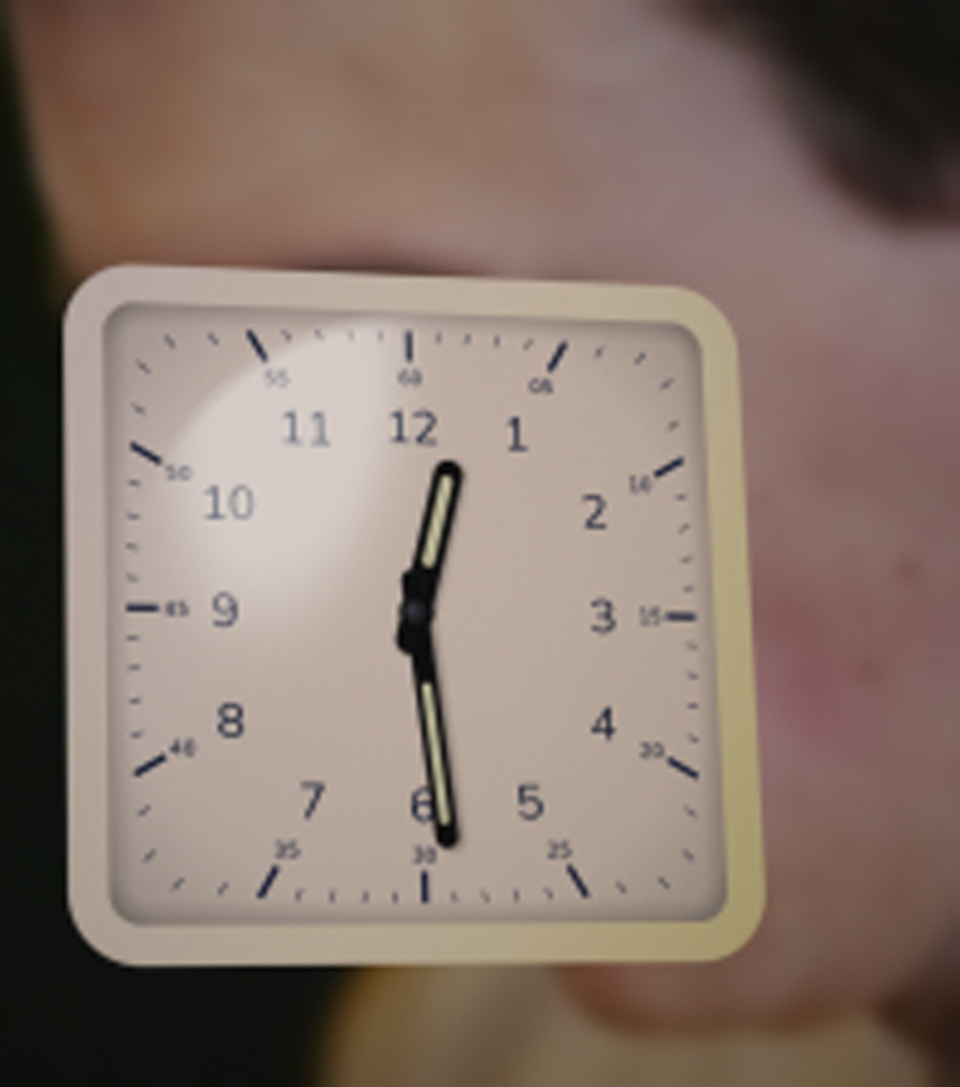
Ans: 12:29
